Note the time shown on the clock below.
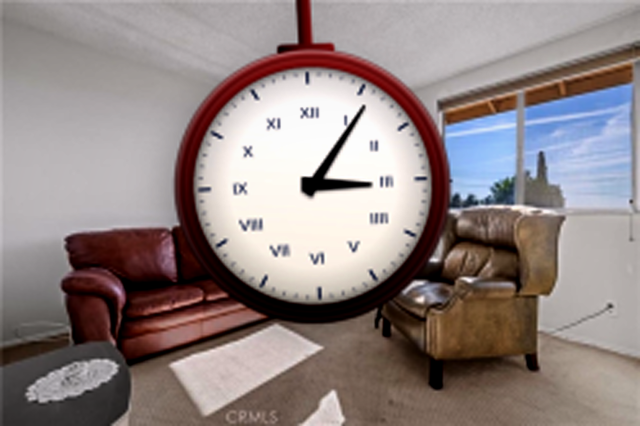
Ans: 3:06
